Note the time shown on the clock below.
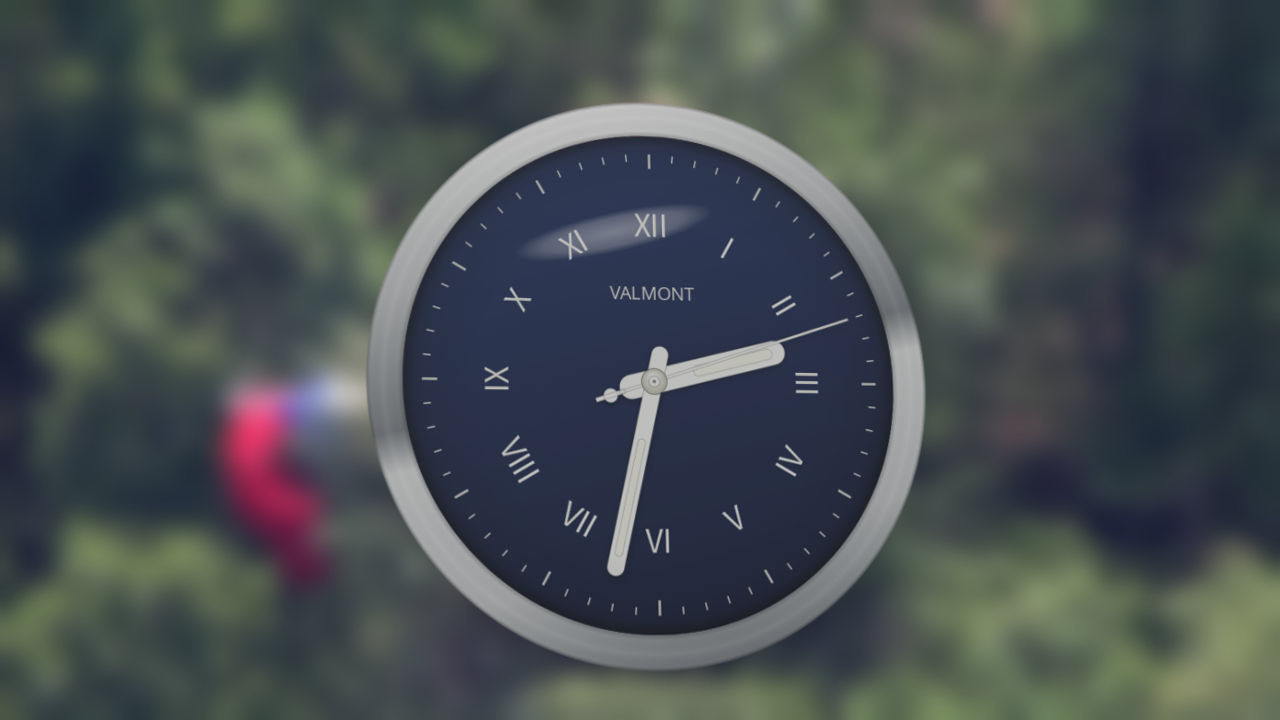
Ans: 2:32:12
